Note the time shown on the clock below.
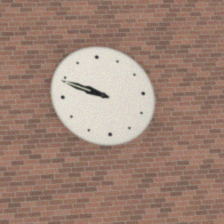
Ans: 9:49
